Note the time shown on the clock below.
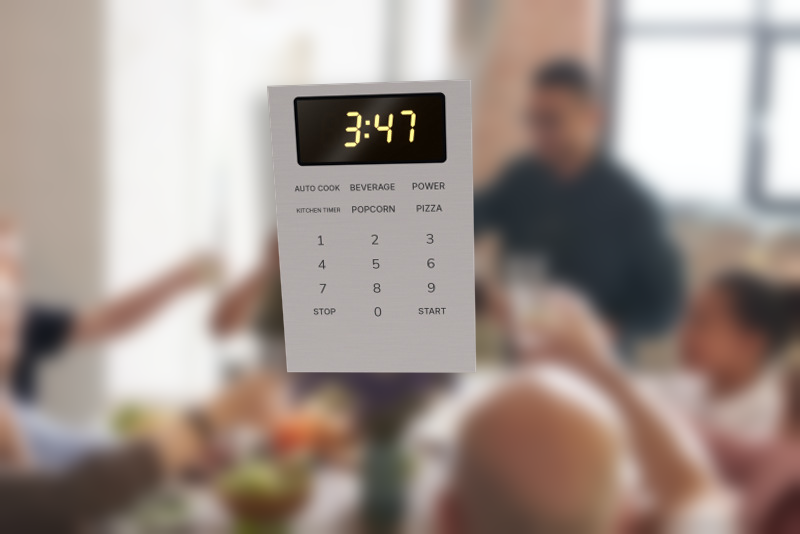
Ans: 3:47
